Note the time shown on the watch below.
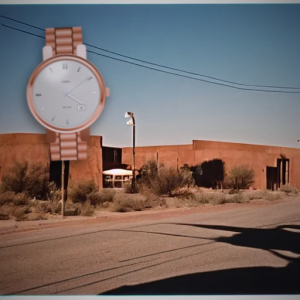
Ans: 4:09
